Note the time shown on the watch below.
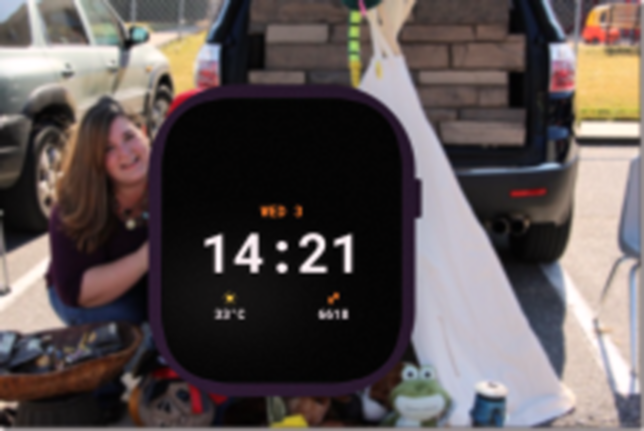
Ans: 14:21
